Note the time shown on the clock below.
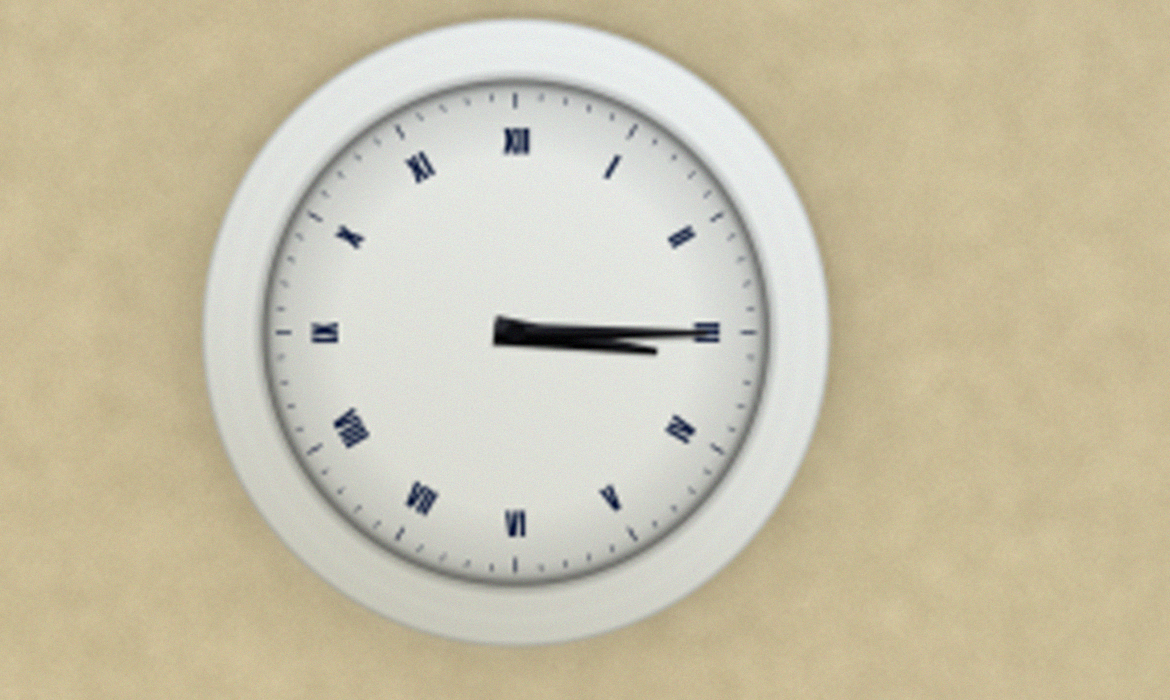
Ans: 3:15
